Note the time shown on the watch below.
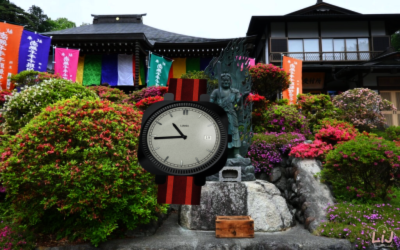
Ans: 10:44
